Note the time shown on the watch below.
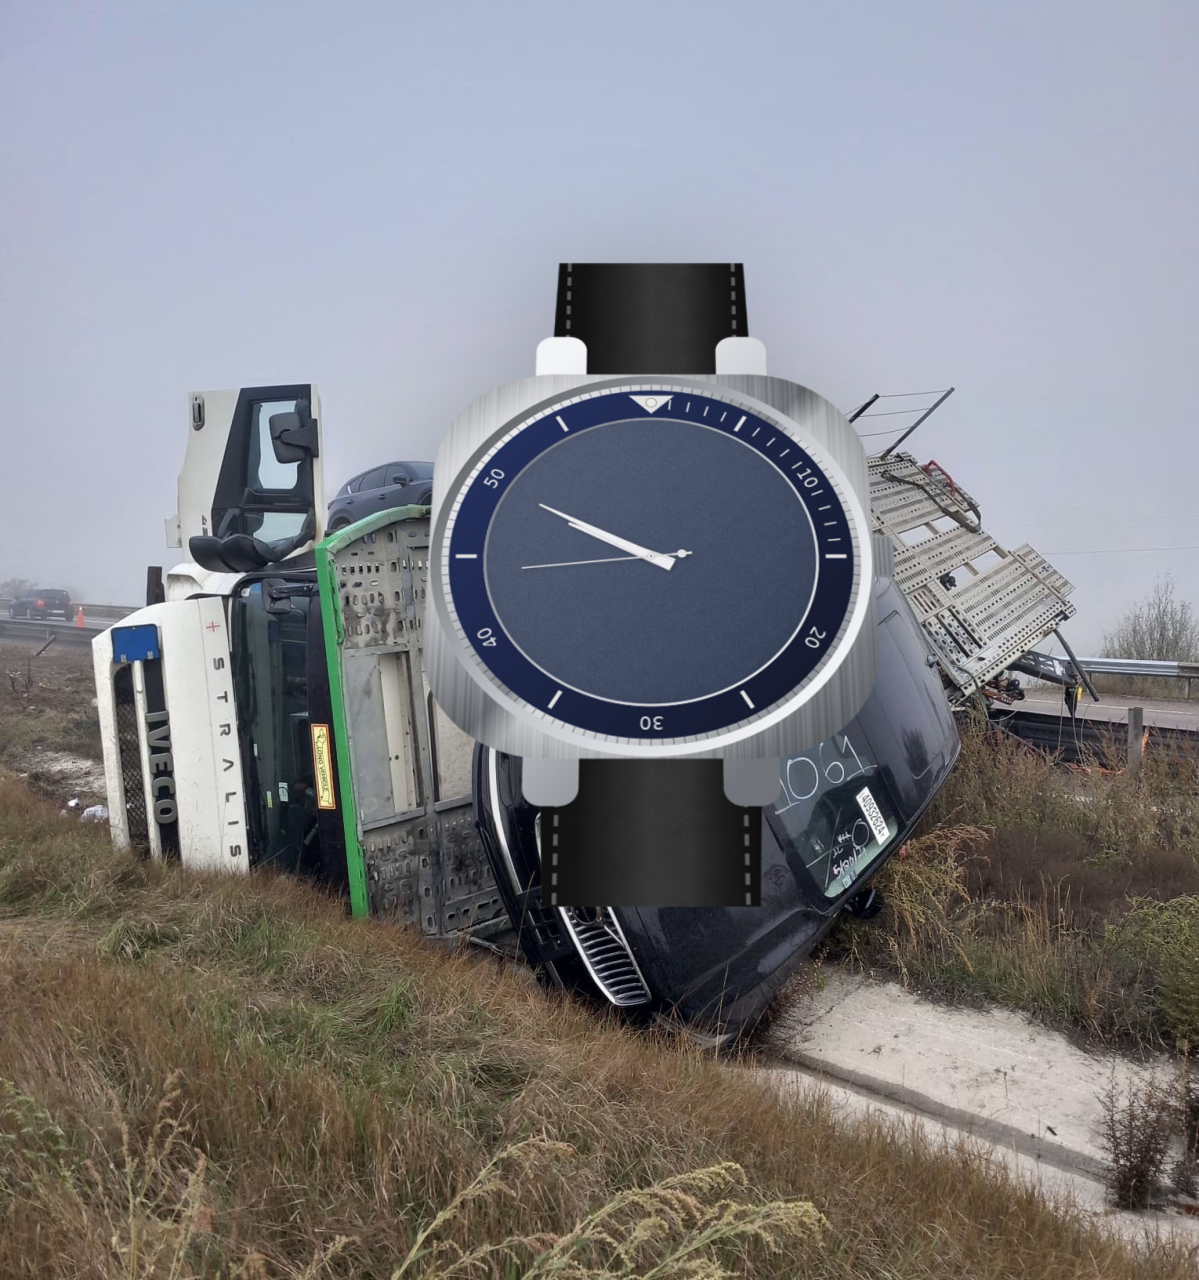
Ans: 9:49:44
